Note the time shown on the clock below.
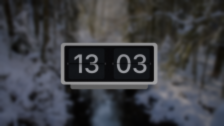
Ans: 13:03
